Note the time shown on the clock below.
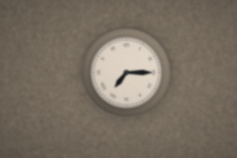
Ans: 7:15
